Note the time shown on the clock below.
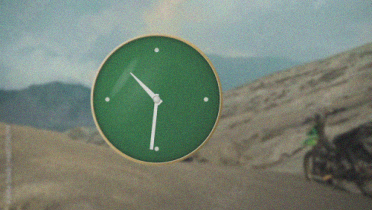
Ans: 10:31
